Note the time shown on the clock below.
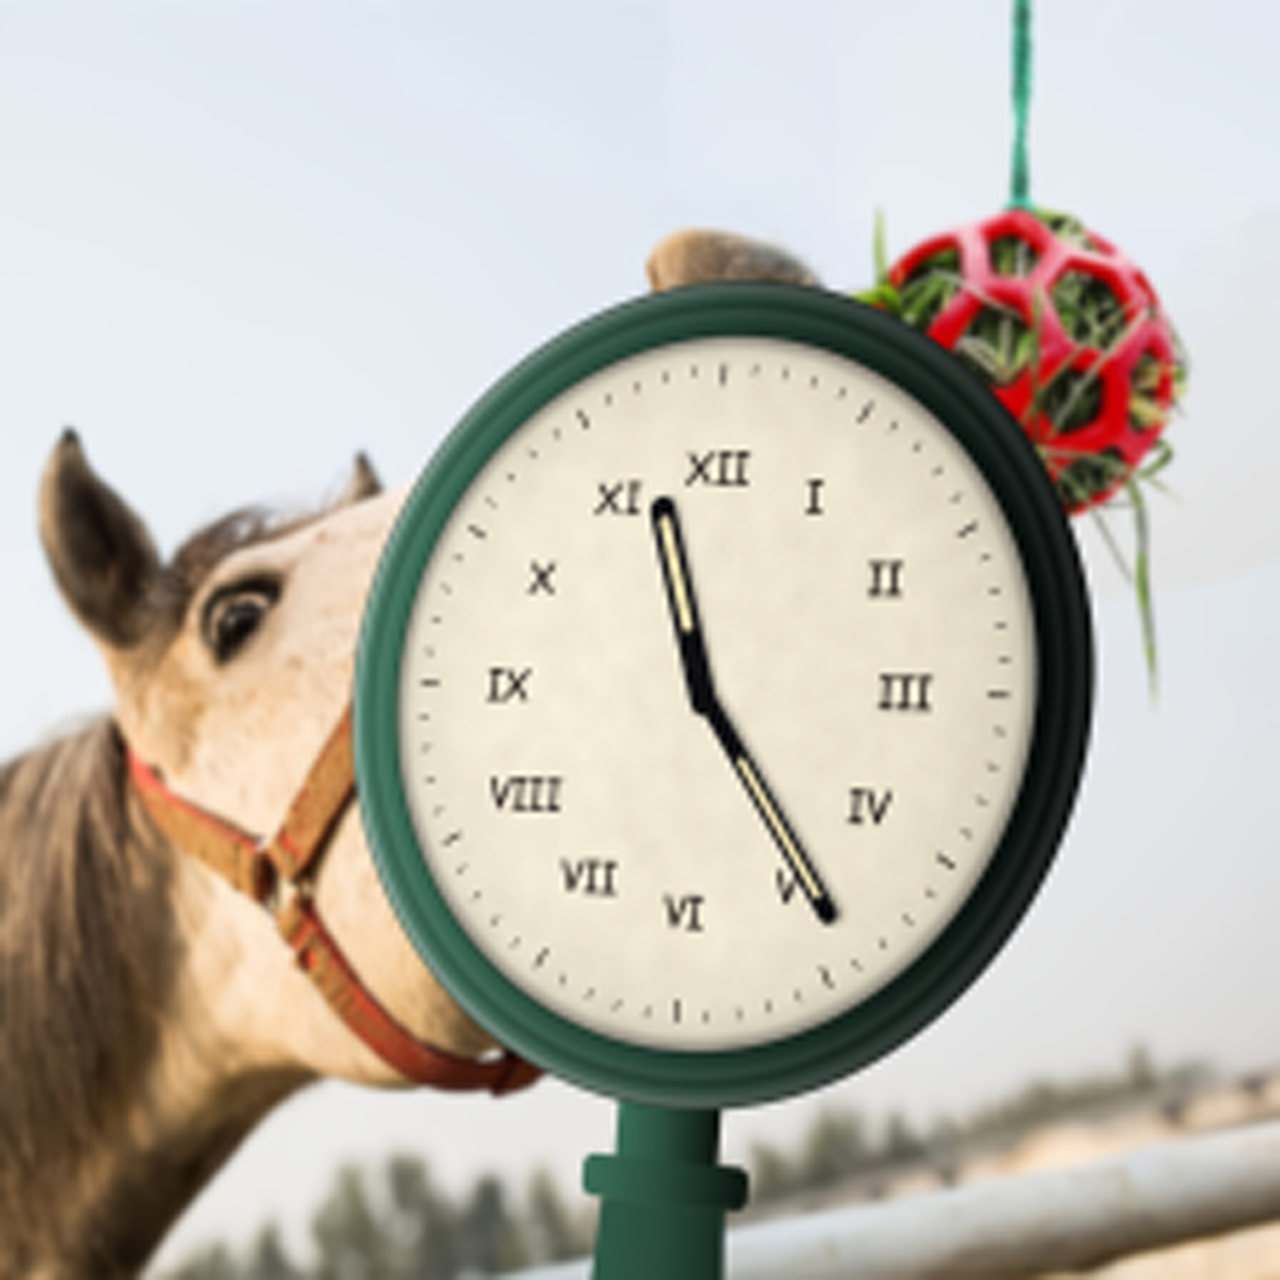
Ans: 11:24
